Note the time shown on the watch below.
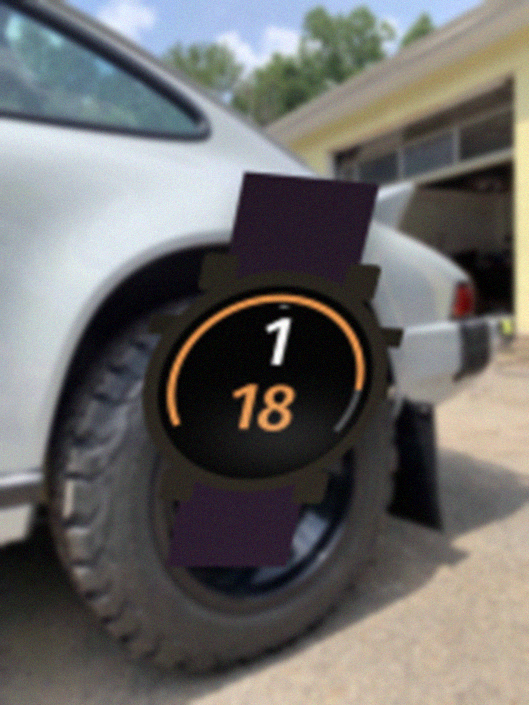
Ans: 1:18
